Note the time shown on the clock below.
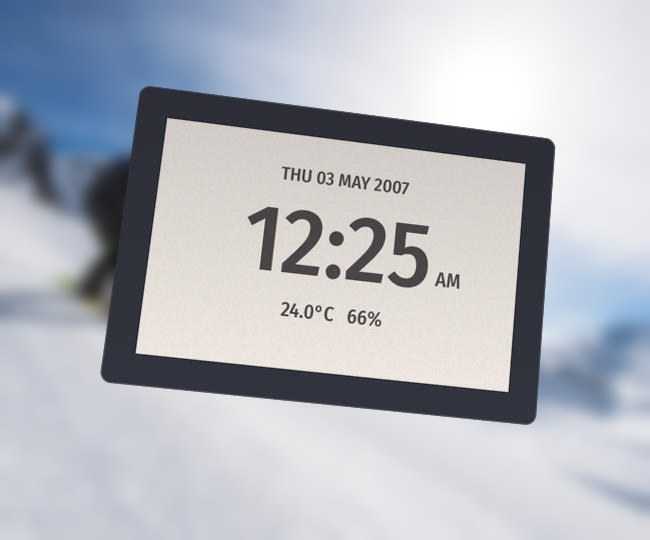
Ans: 12:25
